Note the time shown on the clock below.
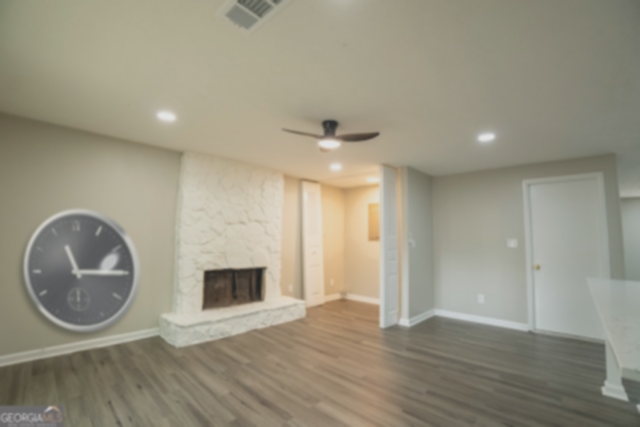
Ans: 11:15
